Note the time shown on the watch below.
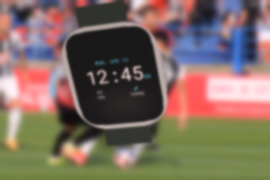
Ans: 12:45
